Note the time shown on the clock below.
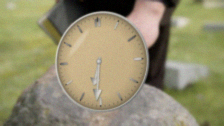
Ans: 6:31
